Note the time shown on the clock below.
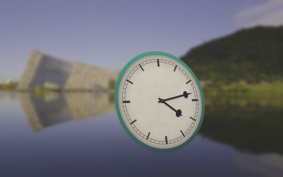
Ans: 4:13
